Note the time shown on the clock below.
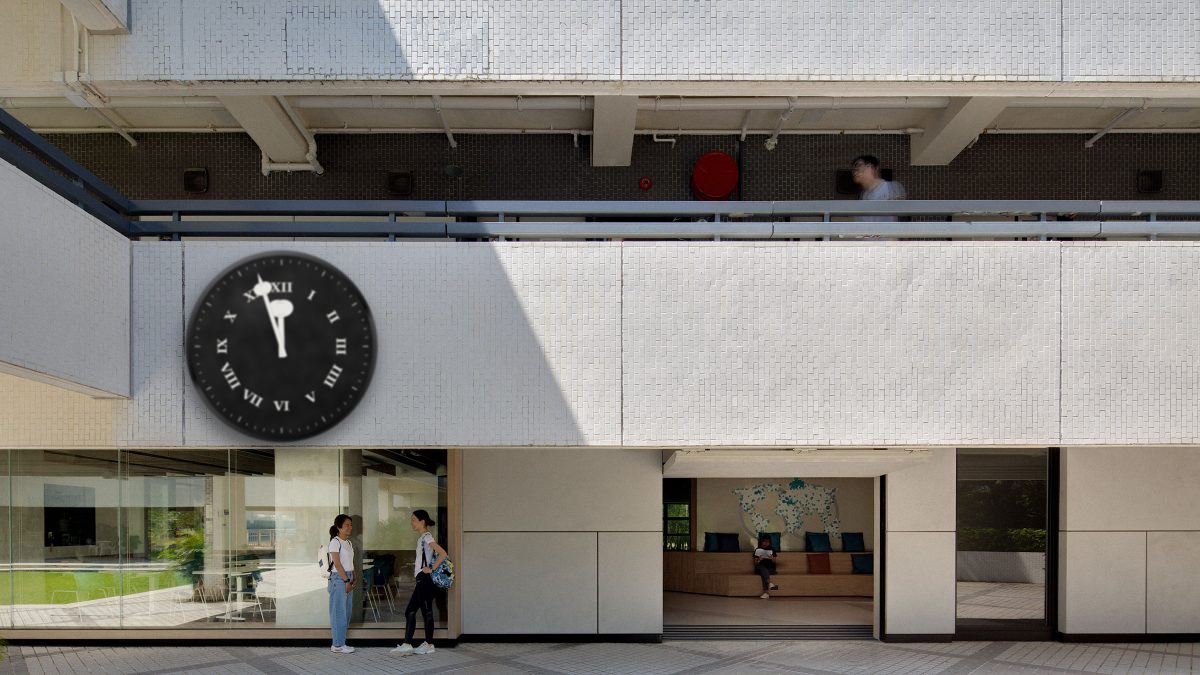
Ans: 11:57
